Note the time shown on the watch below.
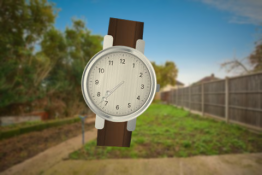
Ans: 7:37
